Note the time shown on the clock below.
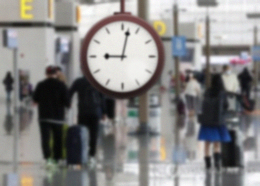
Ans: 9:02
